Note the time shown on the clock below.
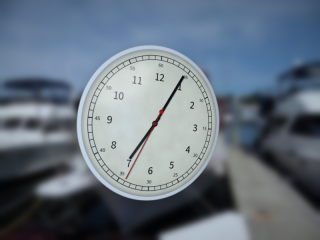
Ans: 7:04:34
